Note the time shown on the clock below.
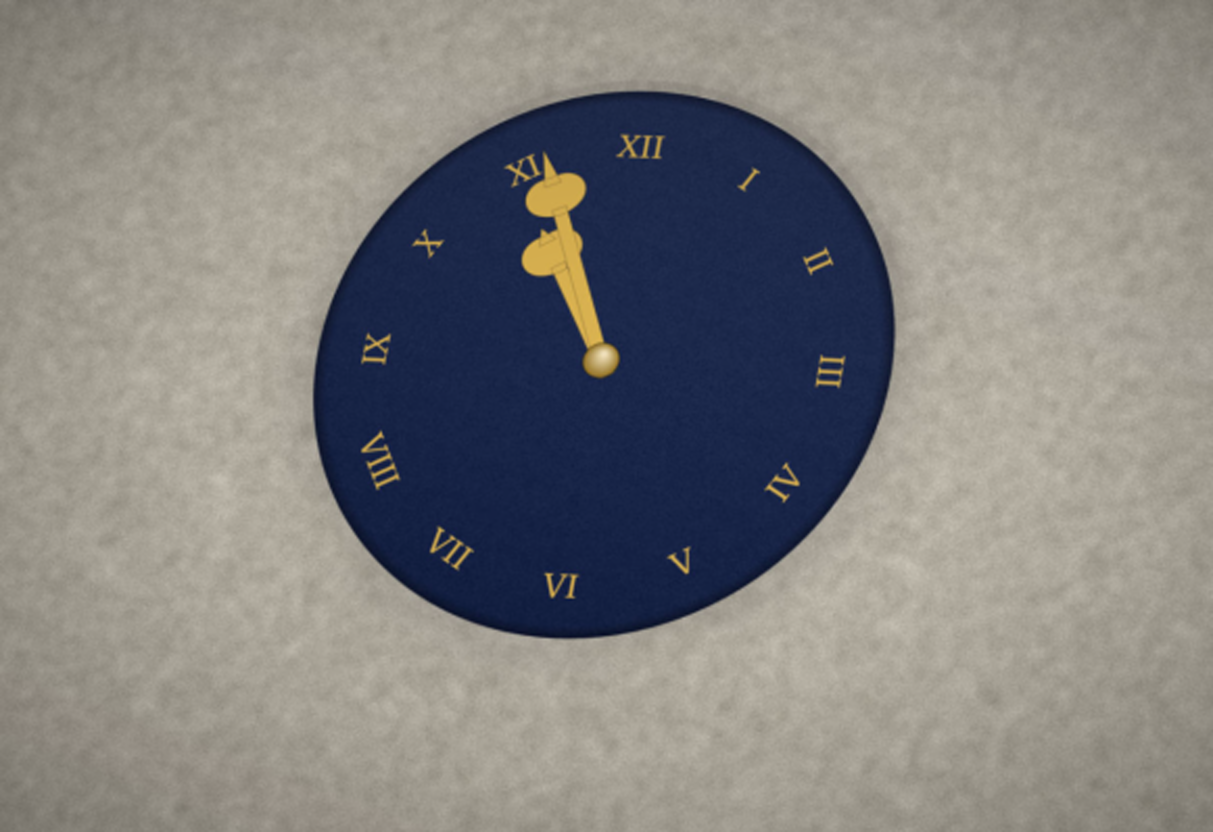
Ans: 10:56
